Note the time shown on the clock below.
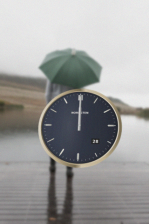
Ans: 12:00
